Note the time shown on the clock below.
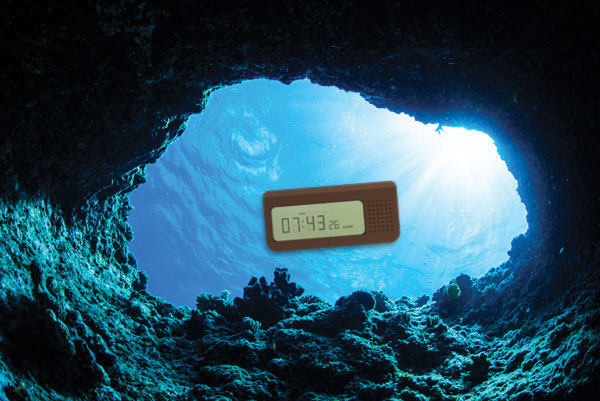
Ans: 7:43
